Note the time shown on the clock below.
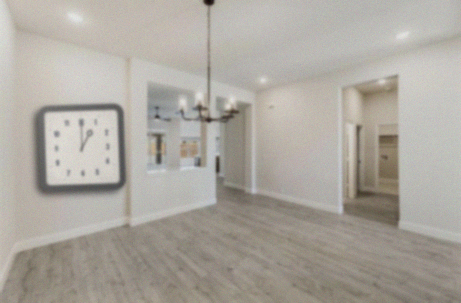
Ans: 1:00
